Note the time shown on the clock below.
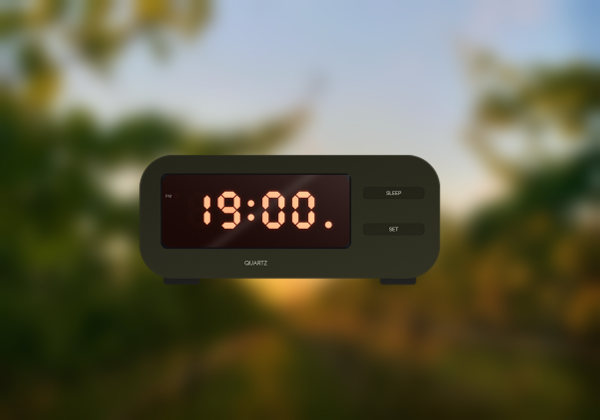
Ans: 19:00
